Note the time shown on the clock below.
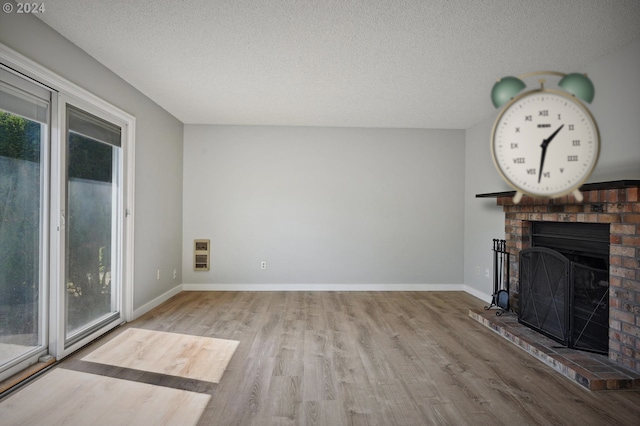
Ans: 1:32
